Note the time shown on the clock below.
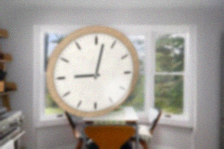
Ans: 9:02
